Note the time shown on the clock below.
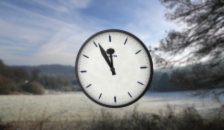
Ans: 11:56
